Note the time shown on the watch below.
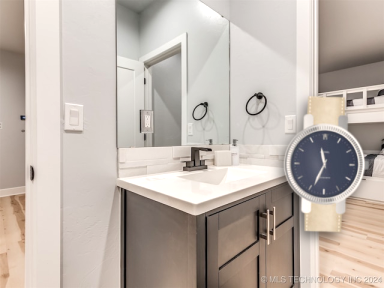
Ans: 11:34
